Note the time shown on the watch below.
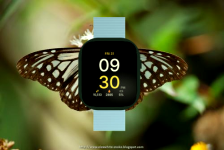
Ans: 9:30
